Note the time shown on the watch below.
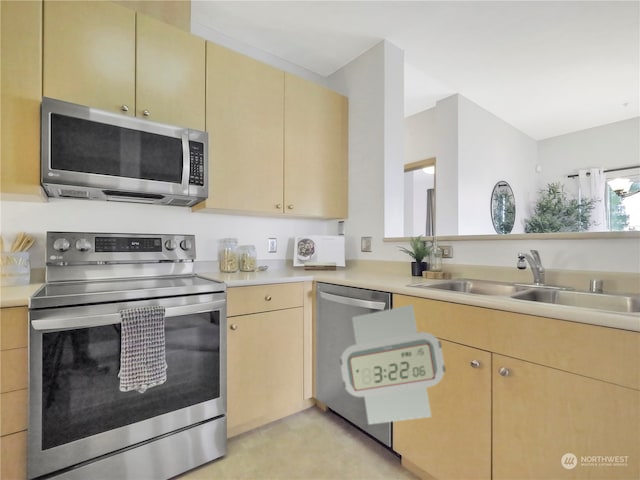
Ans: 3:22
